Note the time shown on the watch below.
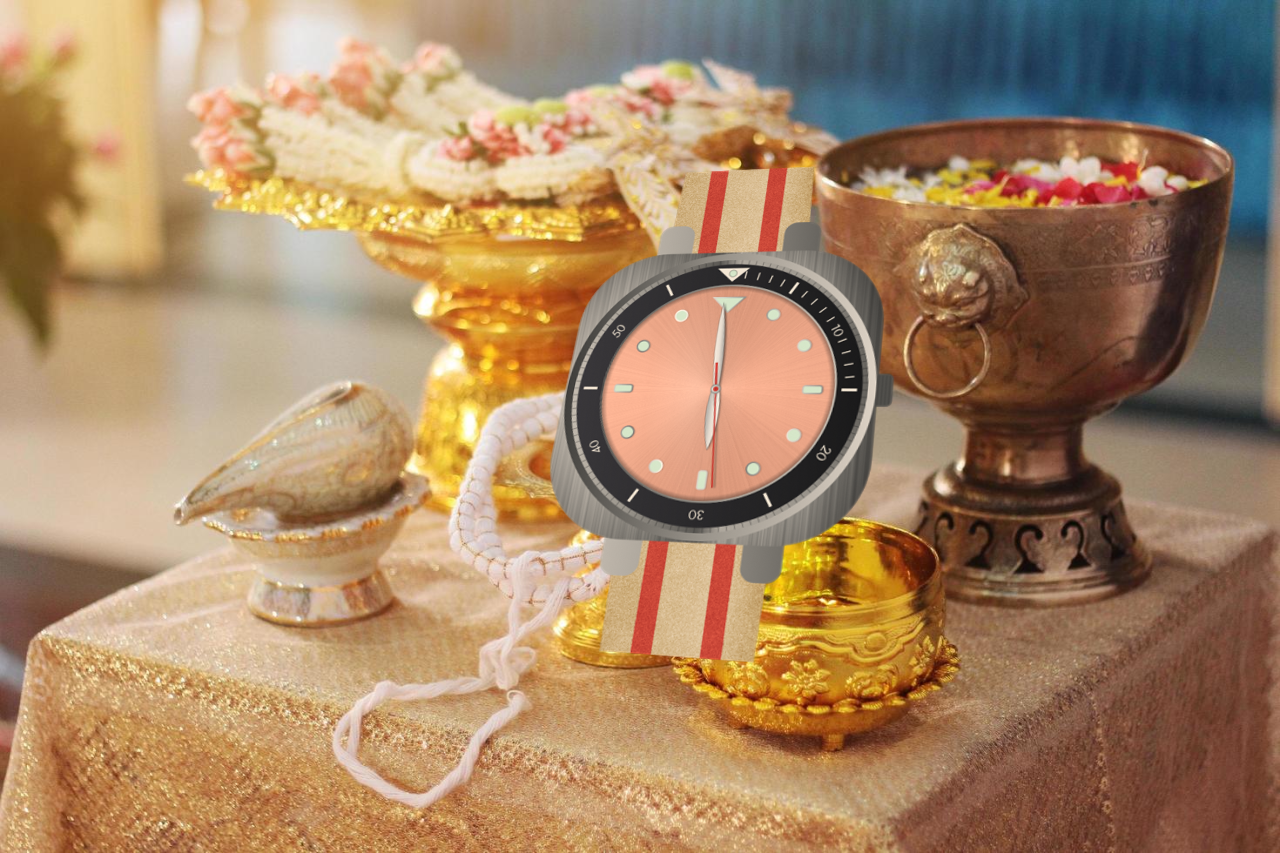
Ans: 5:59:29
